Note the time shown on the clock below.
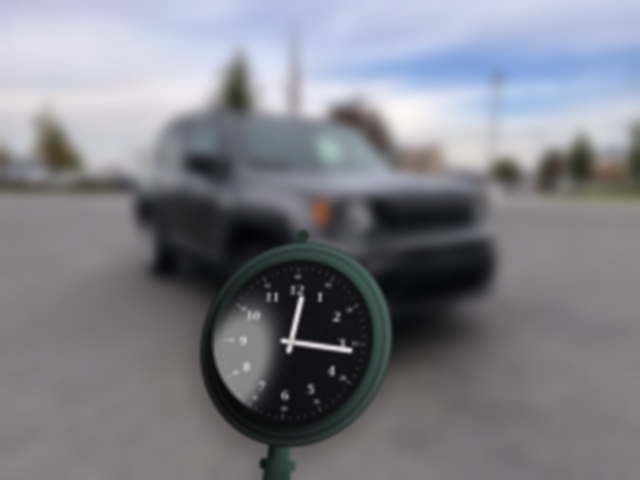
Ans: 12:16
